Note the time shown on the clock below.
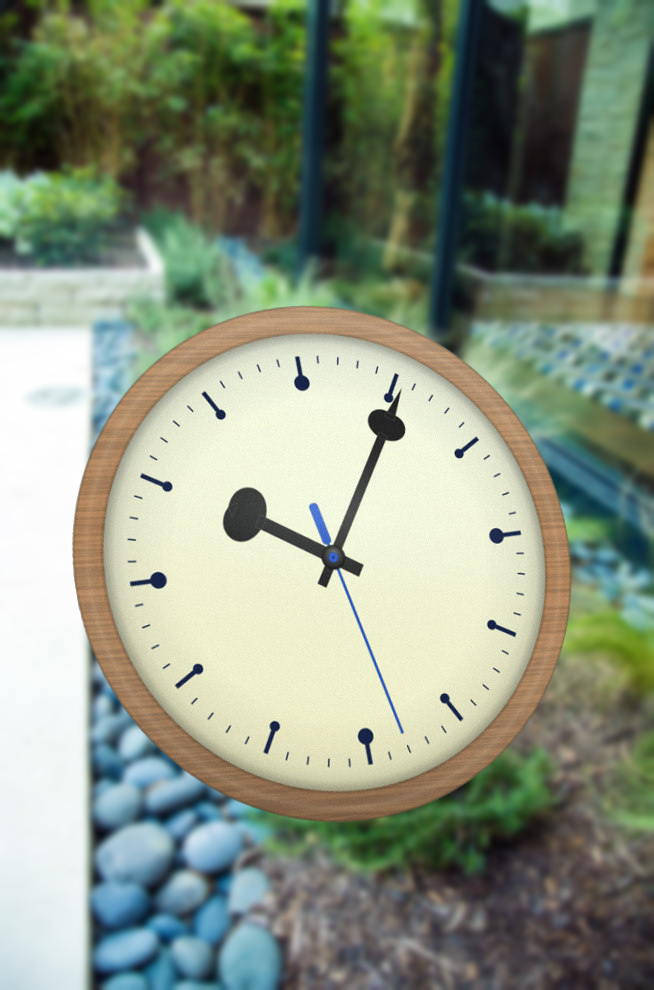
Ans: 10:05:28
